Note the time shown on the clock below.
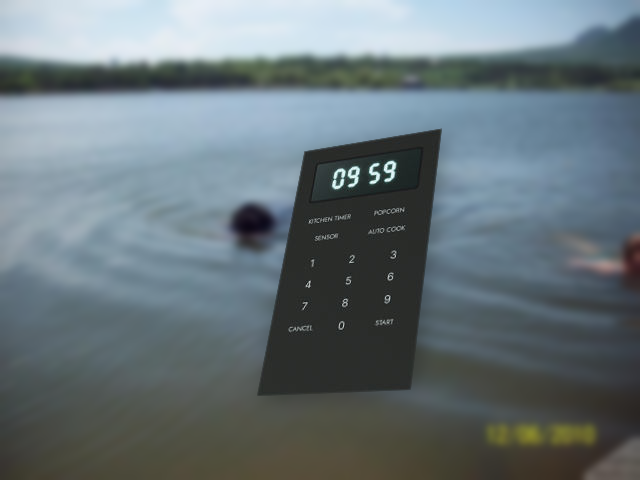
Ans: 9:59
